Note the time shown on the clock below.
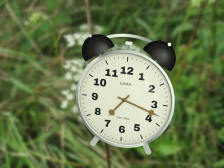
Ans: 7:18
